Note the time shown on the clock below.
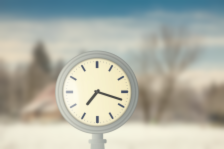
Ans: 7:18
